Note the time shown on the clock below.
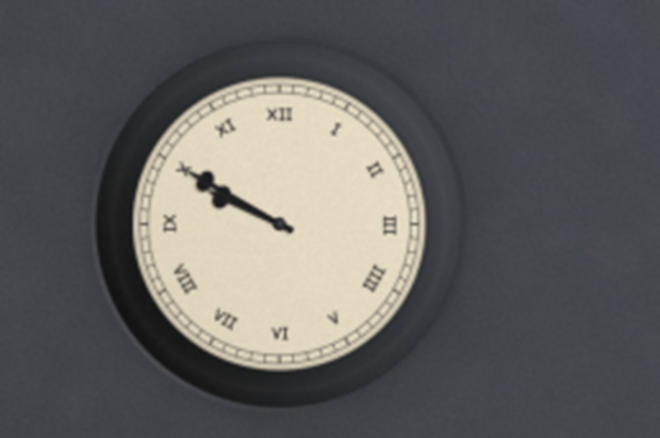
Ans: 9:50
